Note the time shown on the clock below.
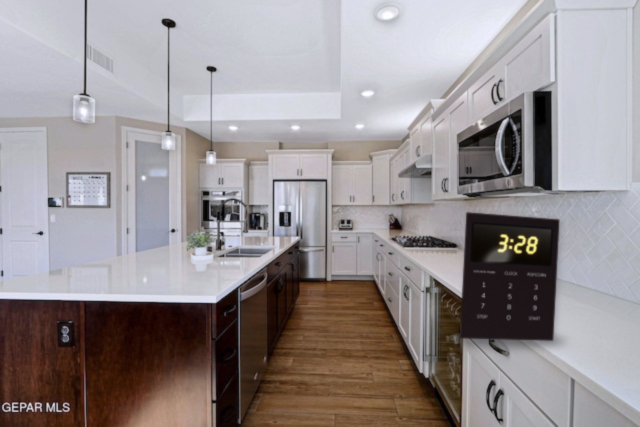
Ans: 3:28
